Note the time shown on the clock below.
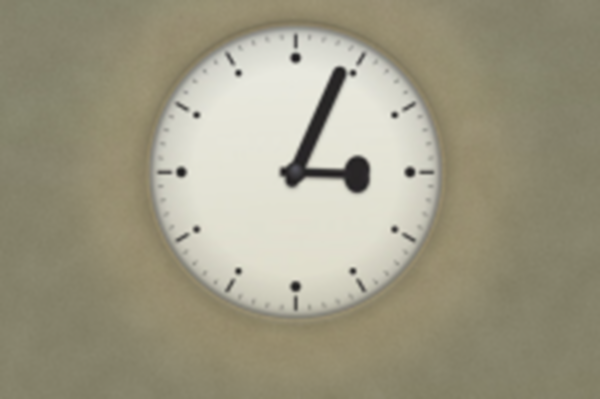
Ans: 3:04
